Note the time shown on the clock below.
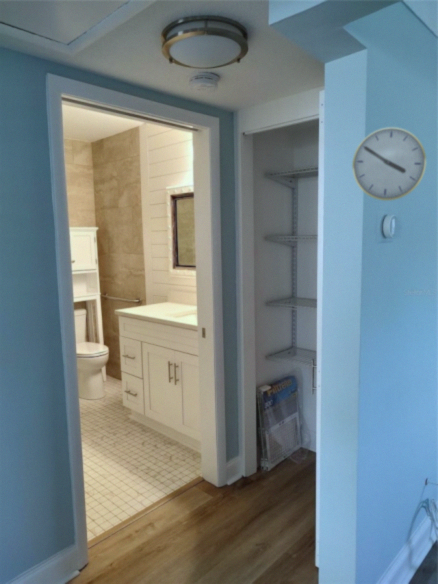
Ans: 3:50
